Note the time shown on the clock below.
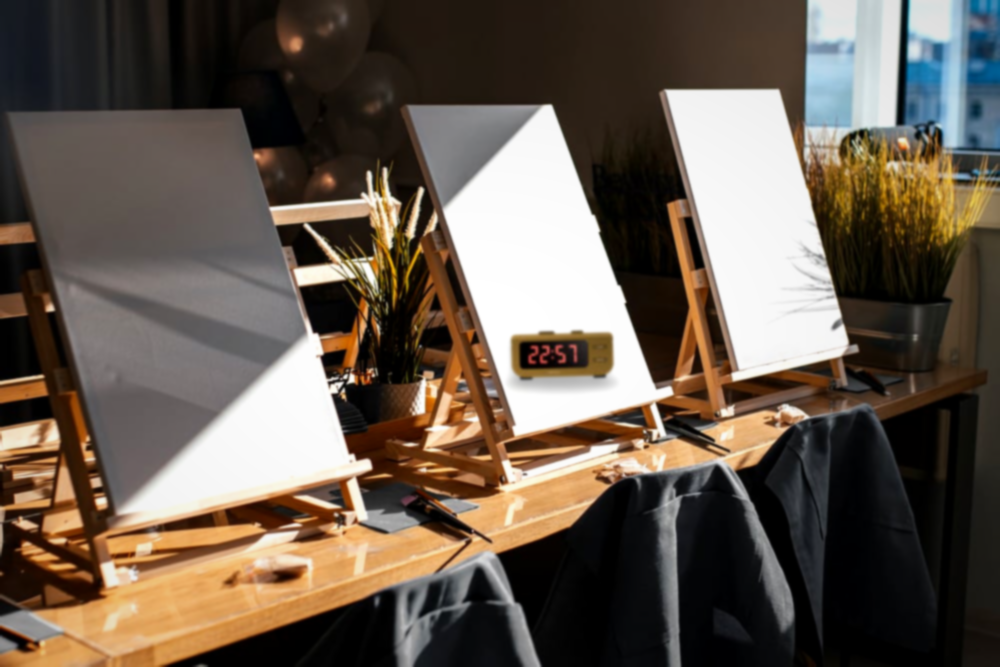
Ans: 22:57
